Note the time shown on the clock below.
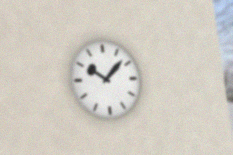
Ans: 10:08
